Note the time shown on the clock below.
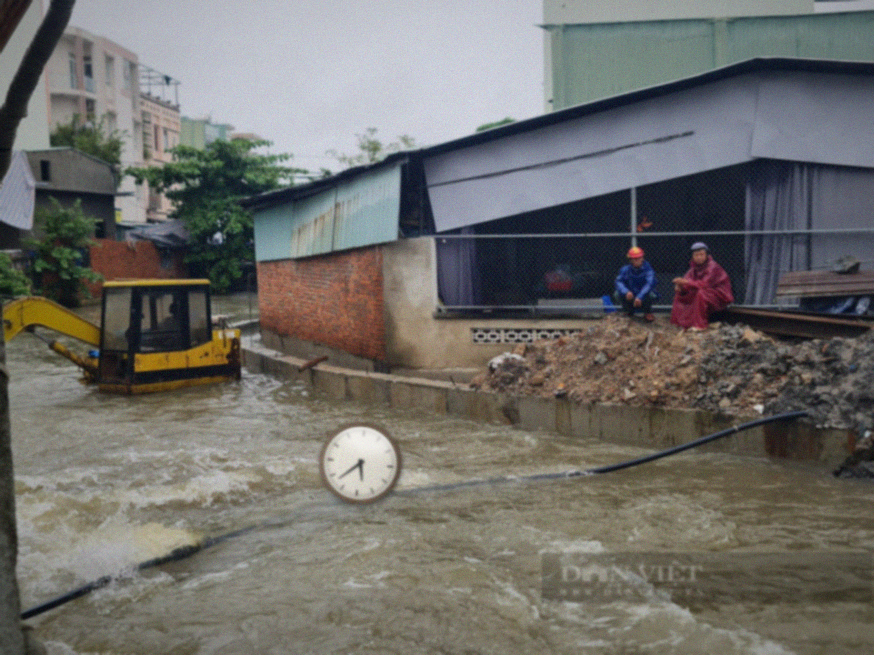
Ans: 5:38
